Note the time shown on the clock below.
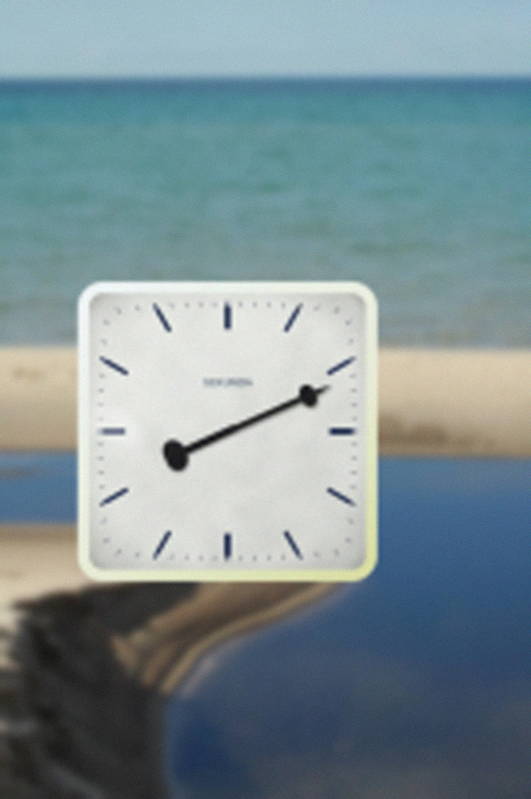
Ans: 8:11
